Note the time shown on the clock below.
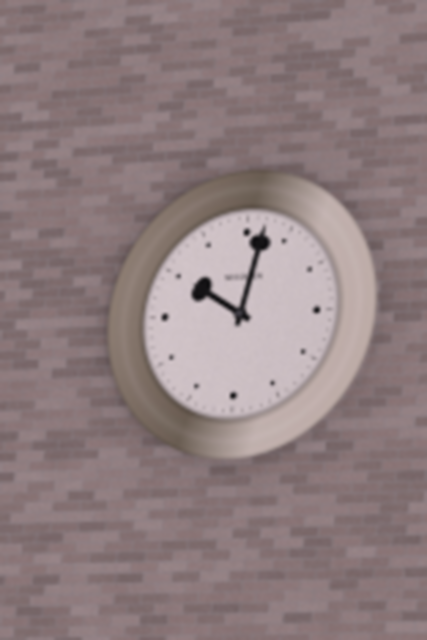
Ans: 10:02
